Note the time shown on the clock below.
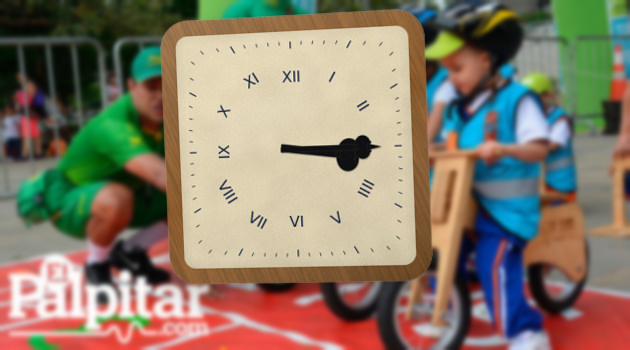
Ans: 3:15
